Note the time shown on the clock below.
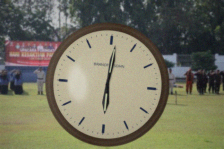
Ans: 6:01
